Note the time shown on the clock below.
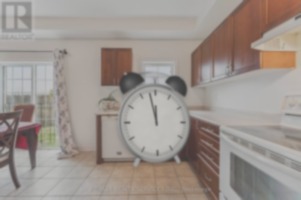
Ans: 11:58
